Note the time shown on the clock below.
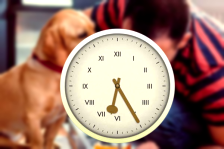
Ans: 6:25
